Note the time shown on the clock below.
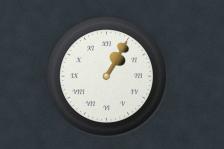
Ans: 1:05
